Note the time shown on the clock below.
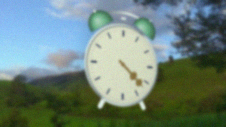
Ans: 4:22
